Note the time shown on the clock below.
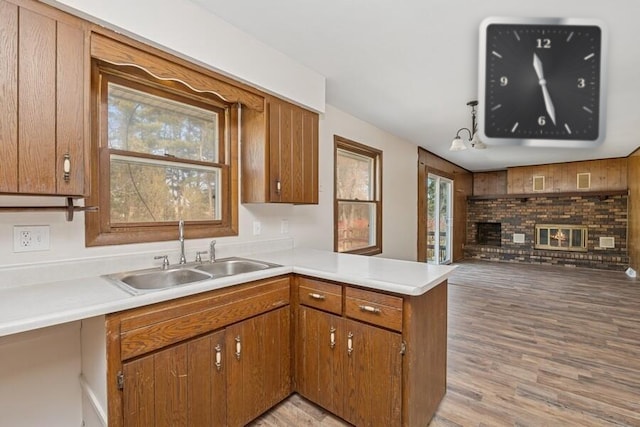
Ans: 11:27
